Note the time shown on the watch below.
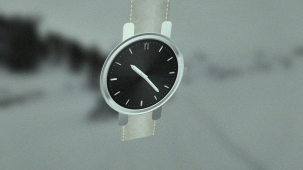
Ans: 10:23
